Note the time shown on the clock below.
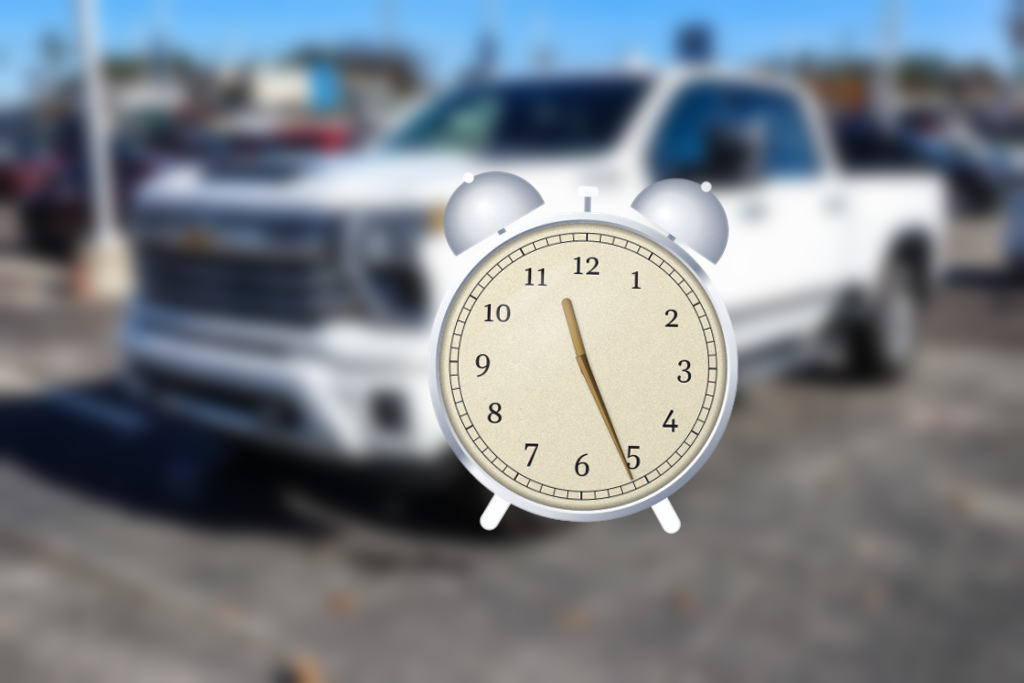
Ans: 11:26
